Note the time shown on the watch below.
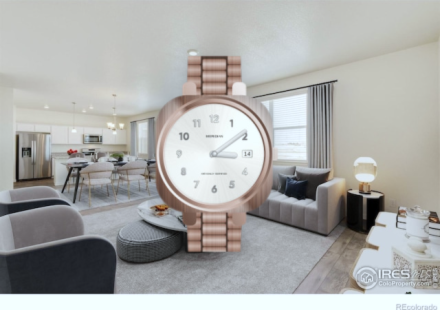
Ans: 3:09
